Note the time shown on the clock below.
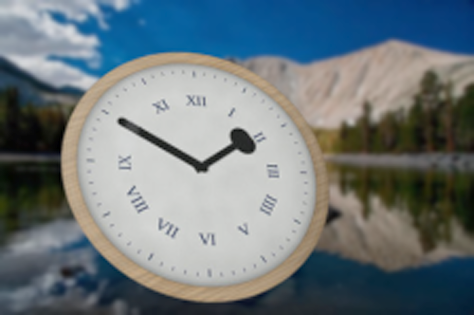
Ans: 1:50
